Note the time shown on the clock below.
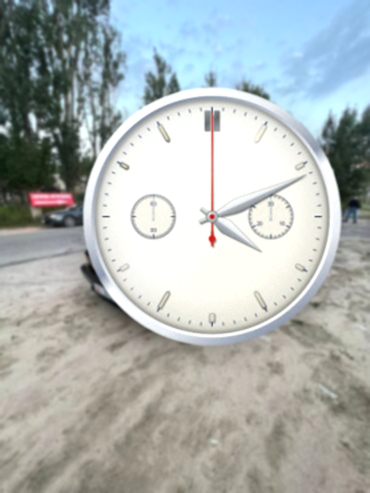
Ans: 4:11
